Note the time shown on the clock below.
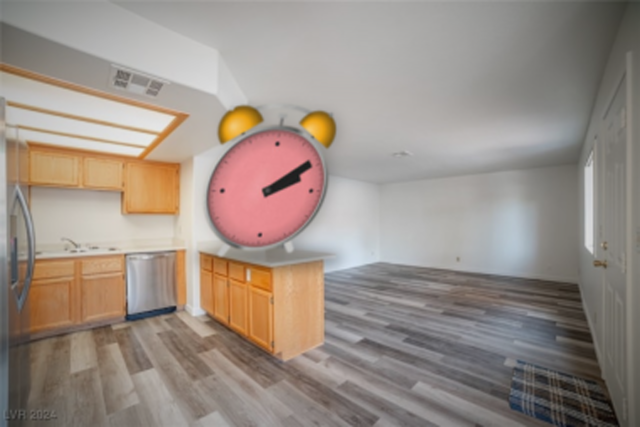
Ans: 2:09
